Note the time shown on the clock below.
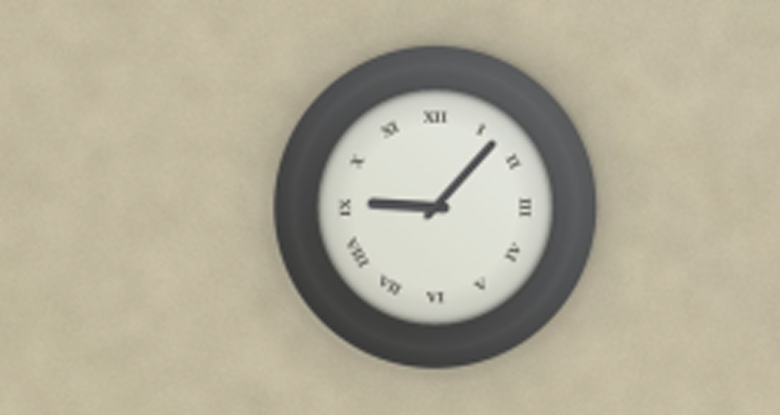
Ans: 9:07
